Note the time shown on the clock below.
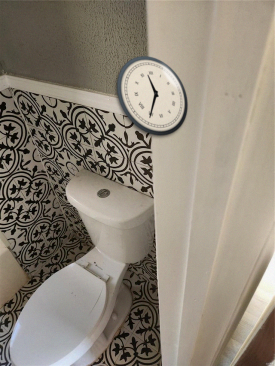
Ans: 11:35
